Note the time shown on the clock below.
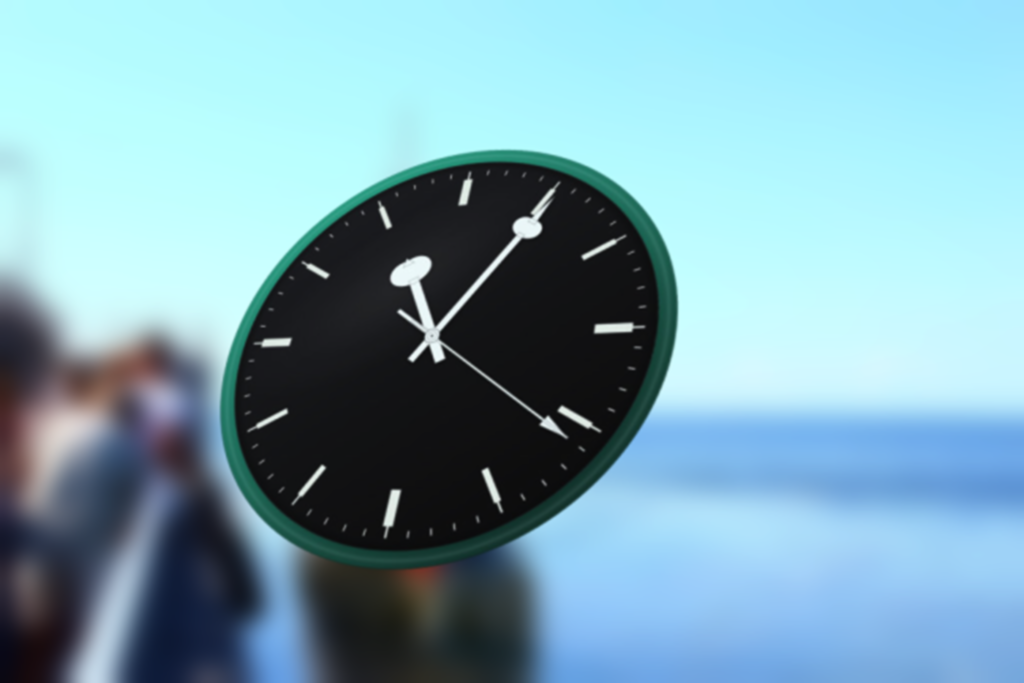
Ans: 11:05:21
